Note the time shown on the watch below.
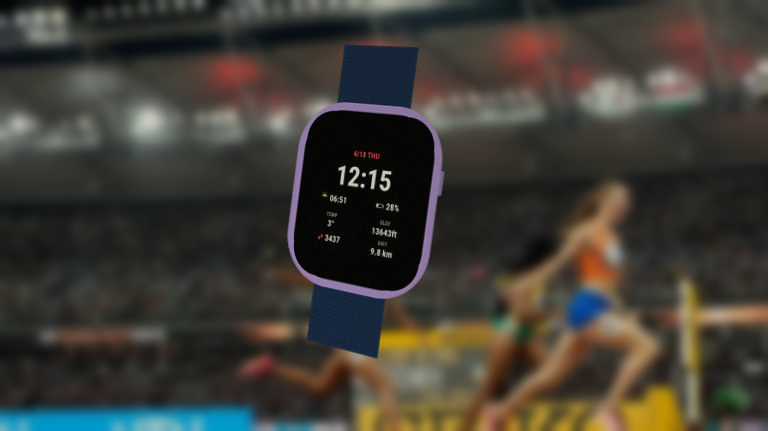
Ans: 12:15
